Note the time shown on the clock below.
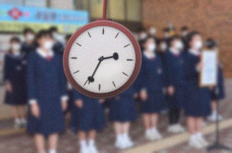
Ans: 2:34
